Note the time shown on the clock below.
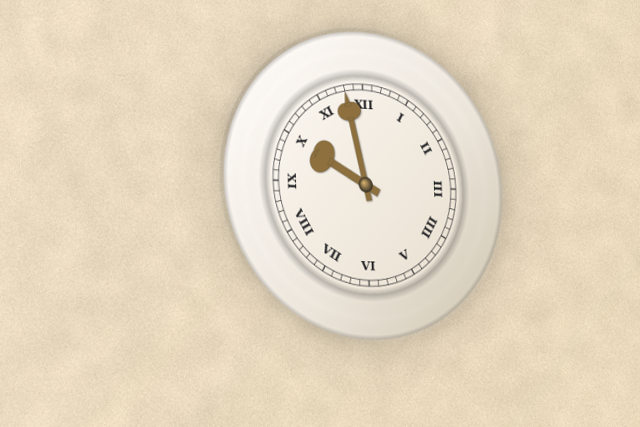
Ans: 9:58
